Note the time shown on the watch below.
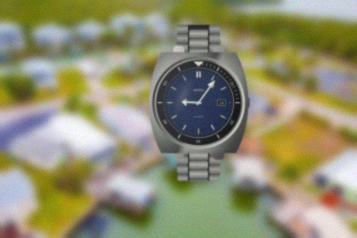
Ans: 9:06
